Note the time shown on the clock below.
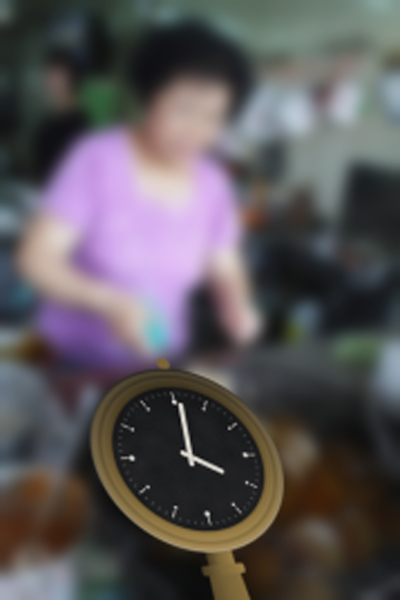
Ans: 4:01
